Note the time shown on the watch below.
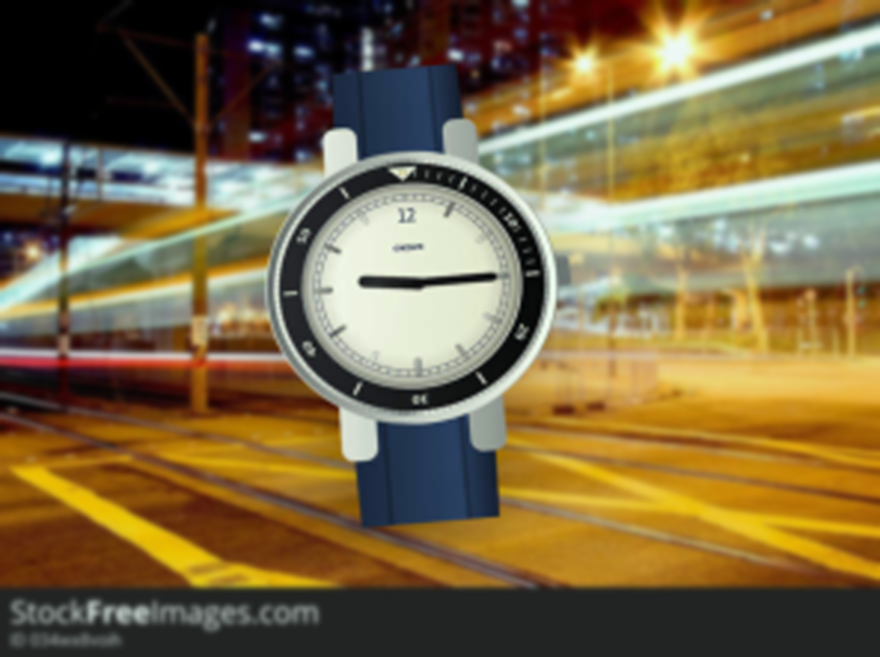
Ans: 9:15
